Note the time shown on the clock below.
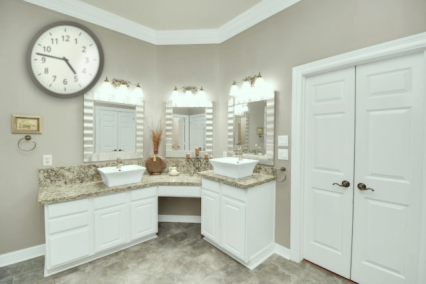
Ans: 4:47
